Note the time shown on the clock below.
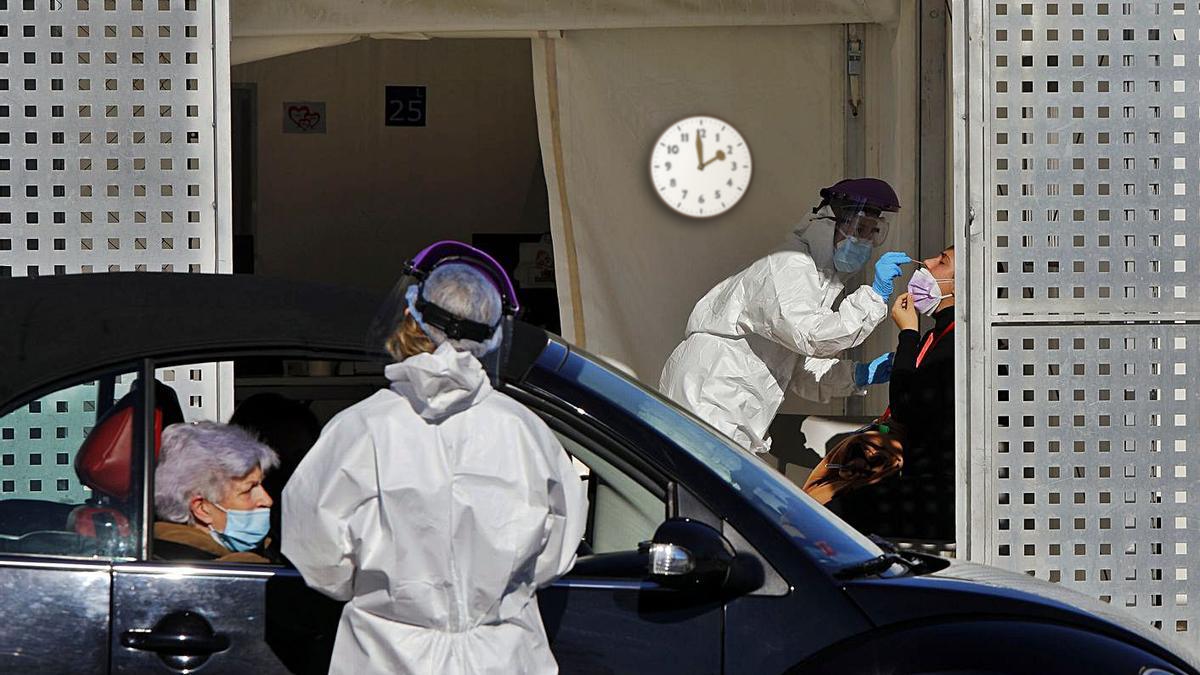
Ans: 1:59
